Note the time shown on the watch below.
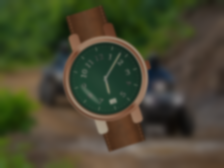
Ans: 6:08
